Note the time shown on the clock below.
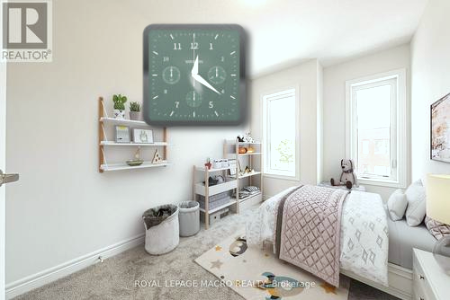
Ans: 12:21
